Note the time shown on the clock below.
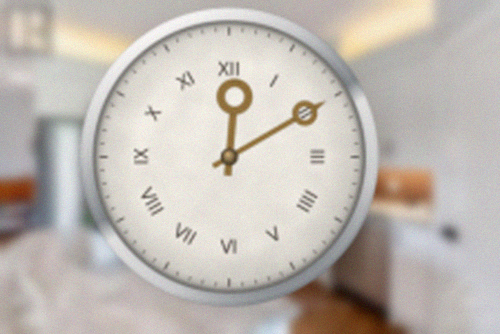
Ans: 12:10
